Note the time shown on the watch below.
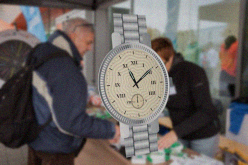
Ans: 11:09
